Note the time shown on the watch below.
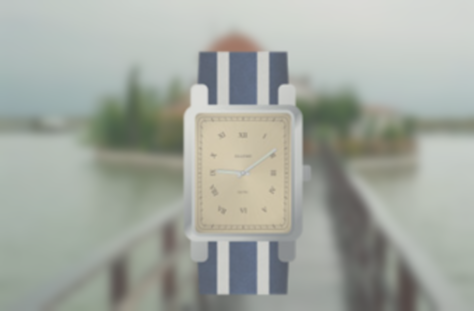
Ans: 9:09
